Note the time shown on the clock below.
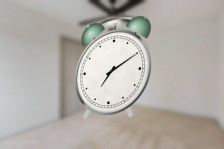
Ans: 7:10
